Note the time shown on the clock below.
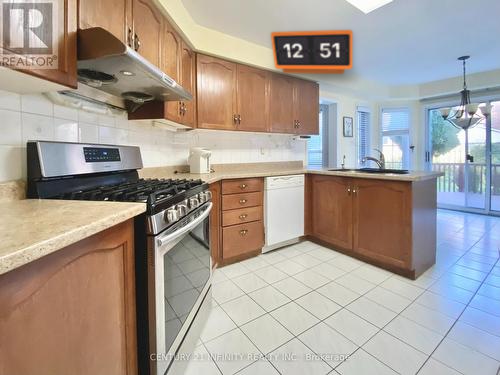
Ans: 12:51
